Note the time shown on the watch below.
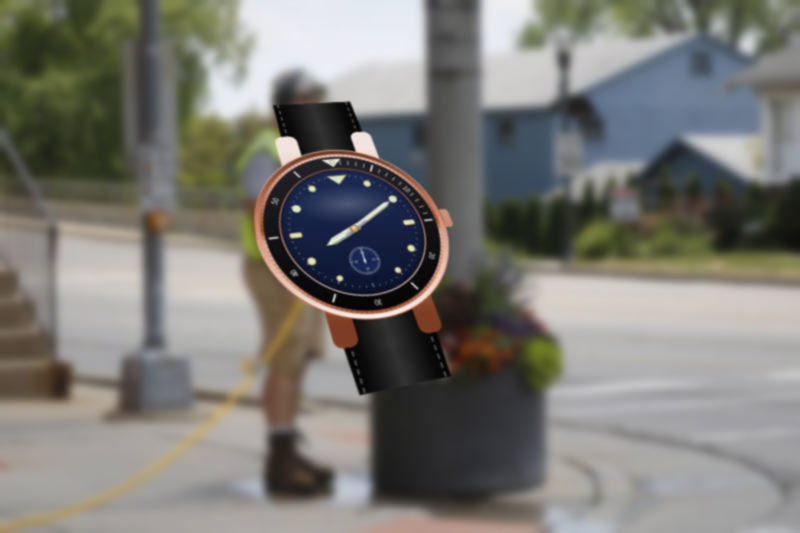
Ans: 8:10
